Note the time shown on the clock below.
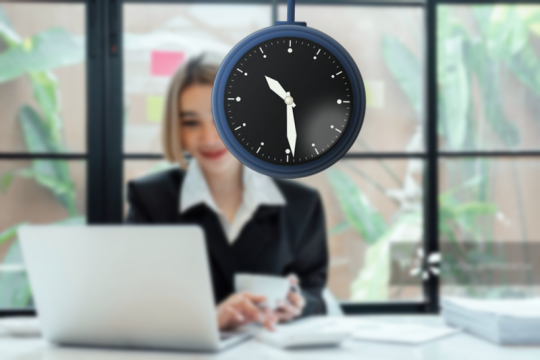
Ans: 10:29
